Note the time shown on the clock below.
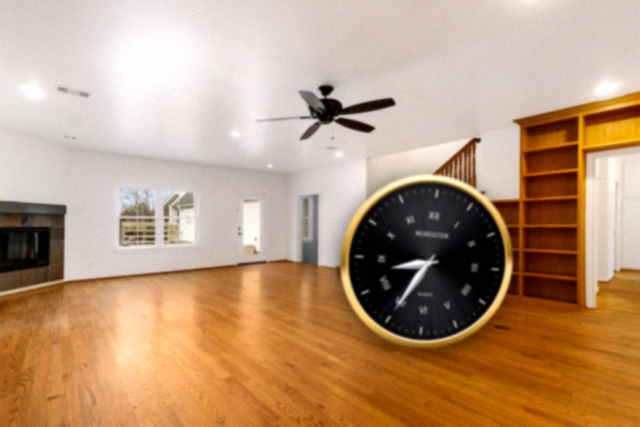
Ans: 8:35
